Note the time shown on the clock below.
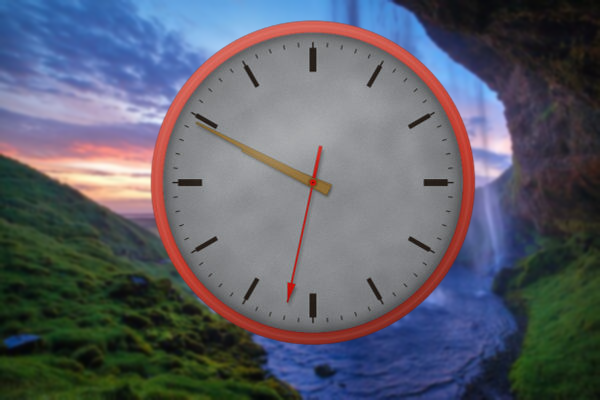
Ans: 9:49:32
